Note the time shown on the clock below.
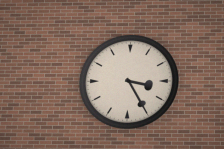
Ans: 3:25
